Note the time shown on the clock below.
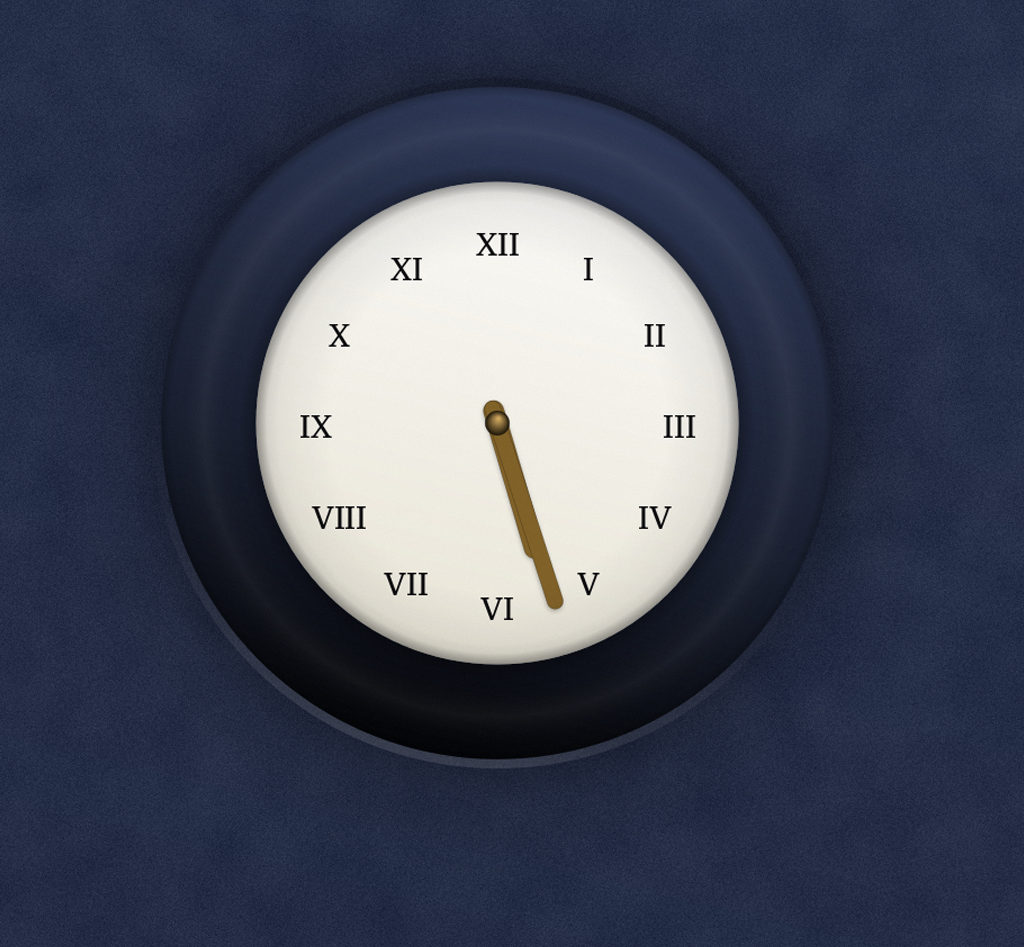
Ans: 5:27
